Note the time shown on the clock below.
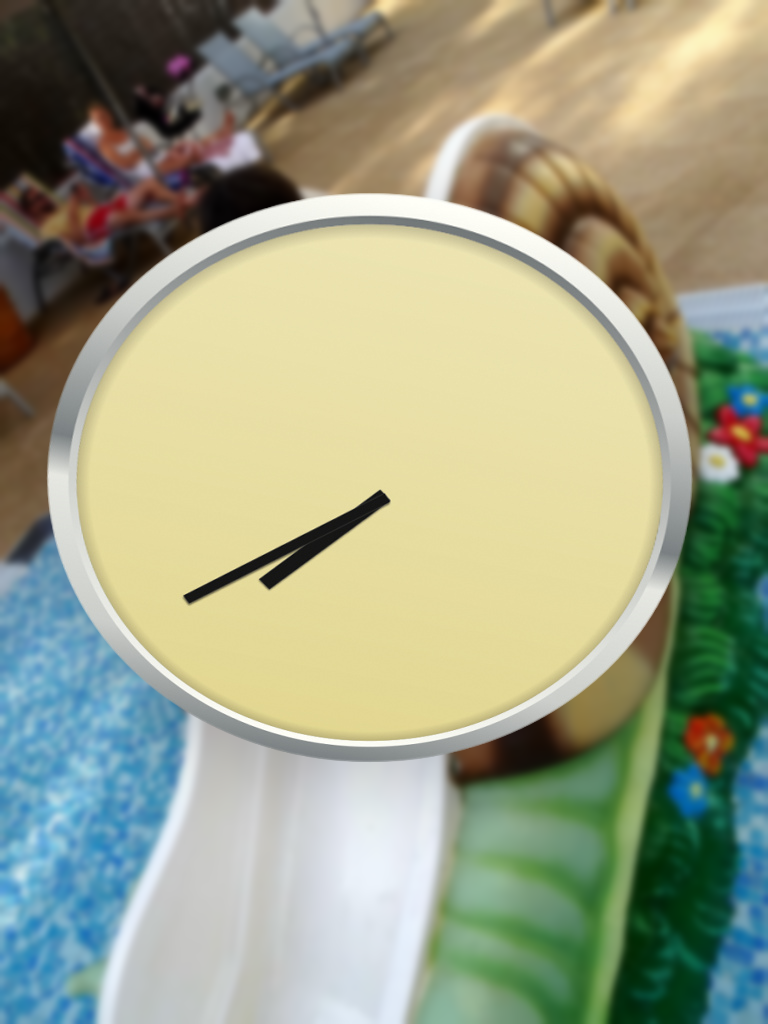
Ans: 7:40
